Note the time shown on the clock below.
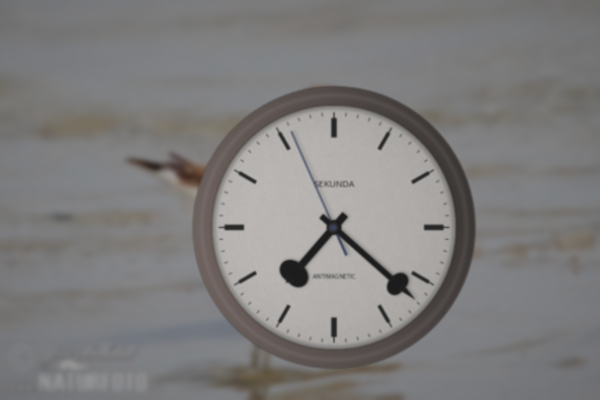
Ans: 7:21:56
